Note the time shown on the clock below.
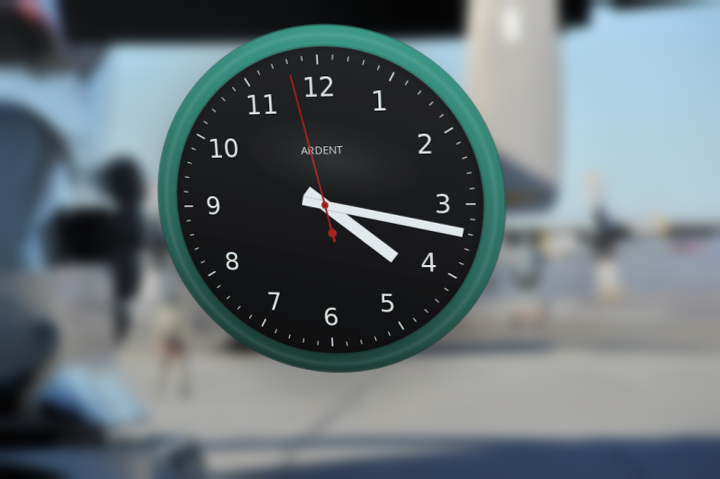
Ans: 4:16:58
